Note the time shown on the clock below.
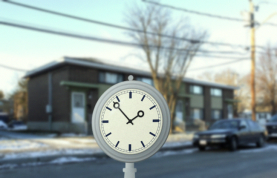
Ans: 1:53
